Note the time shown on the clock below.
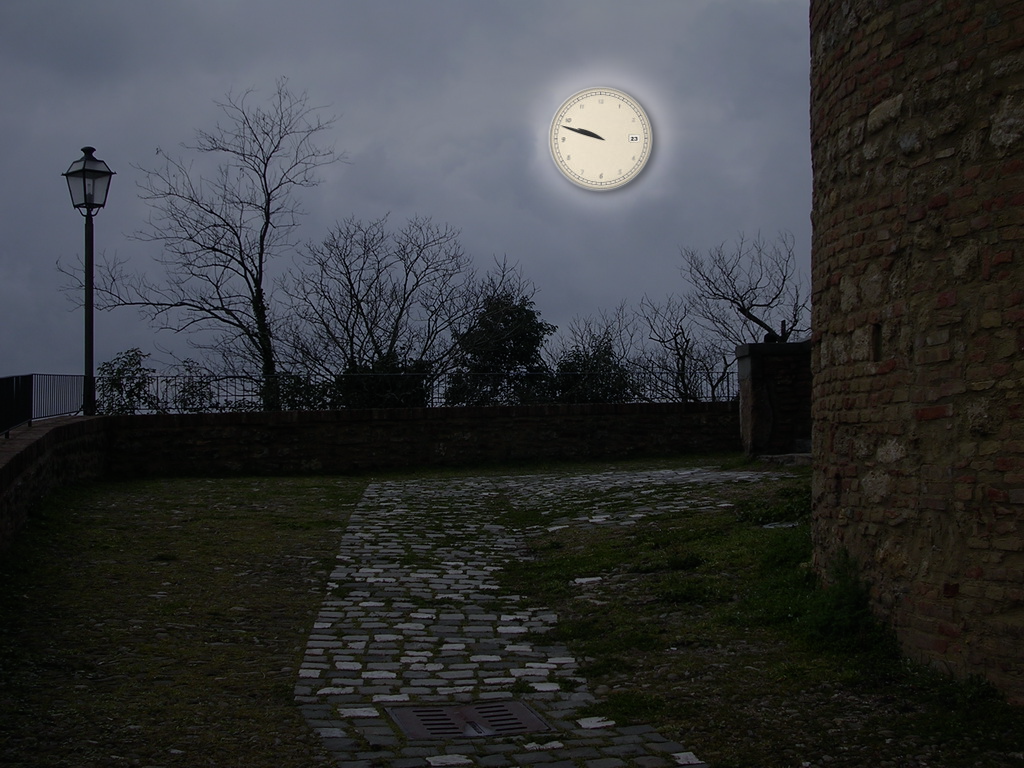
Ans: 9:48
